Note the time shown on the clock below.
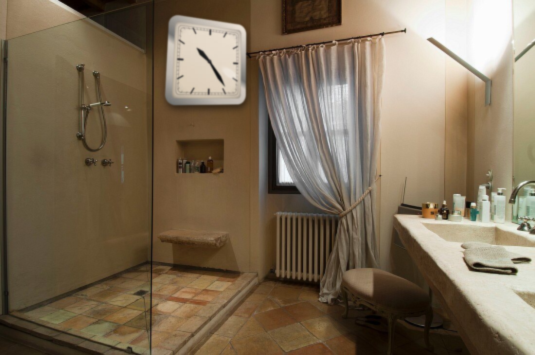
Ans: 10:24
